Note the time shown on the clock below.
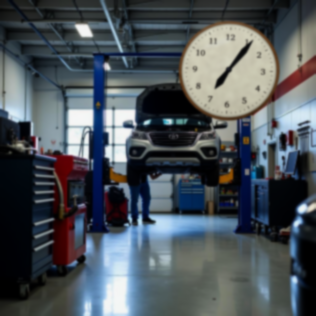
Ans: 7:06
